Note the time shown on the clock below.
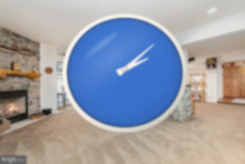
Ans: 2:08
